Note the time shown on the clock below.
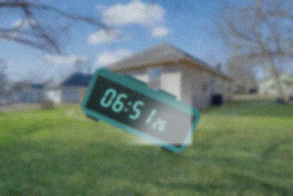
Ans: 6:51
